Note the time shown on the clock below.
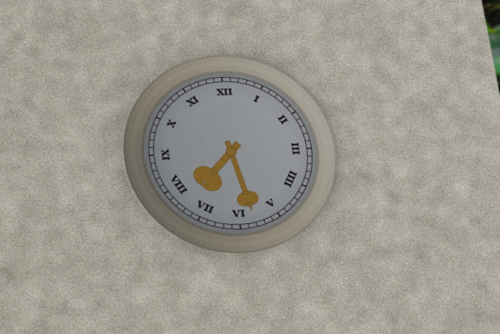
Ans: 7:28
